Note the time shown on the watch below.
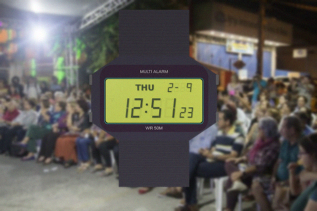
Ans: 12:51:23
